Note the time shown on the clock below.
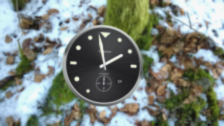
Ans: 1:58
